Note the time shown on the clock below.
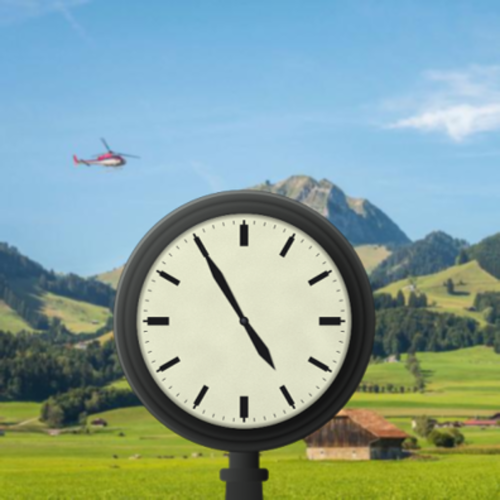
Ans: 4:55
